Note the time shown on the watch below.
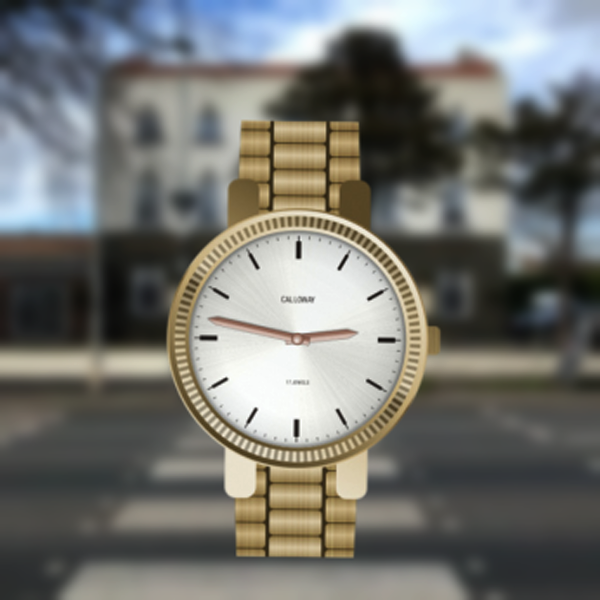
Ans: 2:47
